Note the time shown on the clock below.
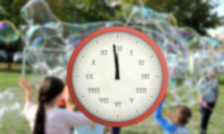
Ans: 11:59
